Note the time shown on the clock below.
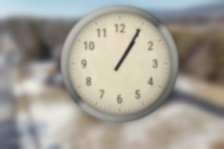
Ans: 1:05
